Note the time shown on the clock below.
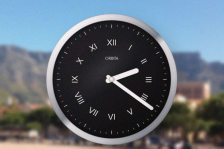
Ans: 2:21
